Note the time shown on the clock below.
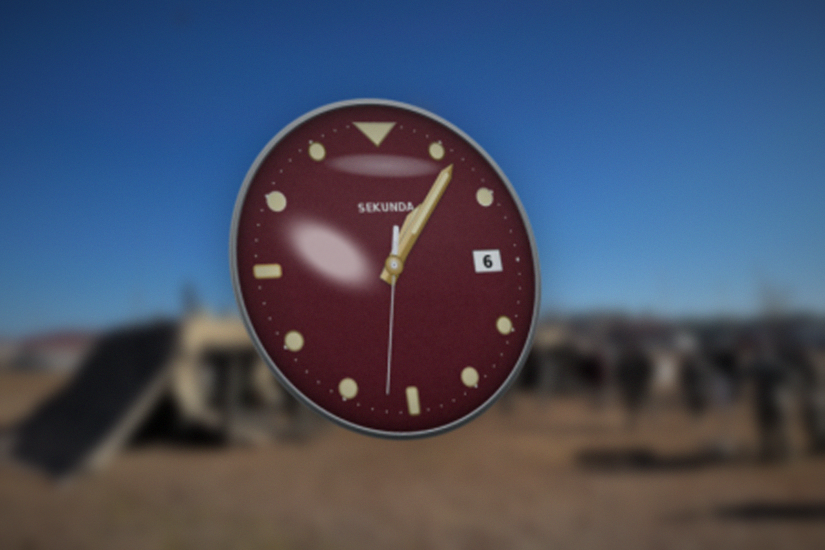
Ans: 1:06:32
